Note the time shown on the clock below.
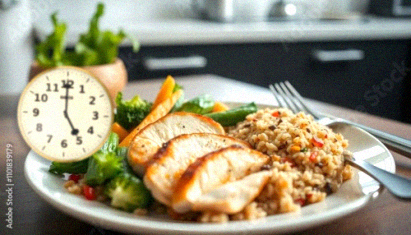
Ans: 5:00
